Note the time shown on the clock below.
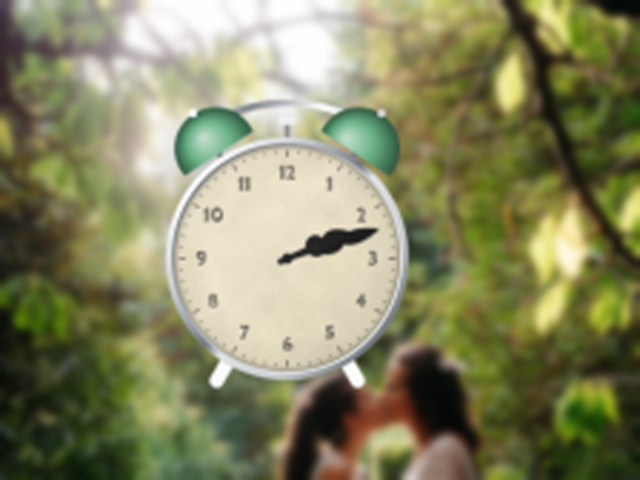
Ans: 2:12
